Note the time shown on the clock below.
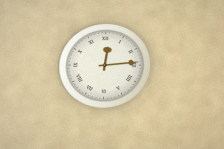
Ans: 12:14
